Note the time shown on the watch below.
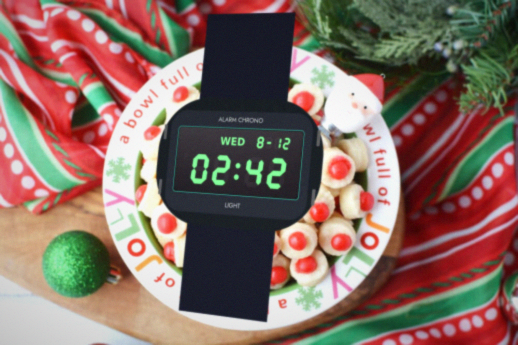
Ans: 2:42
